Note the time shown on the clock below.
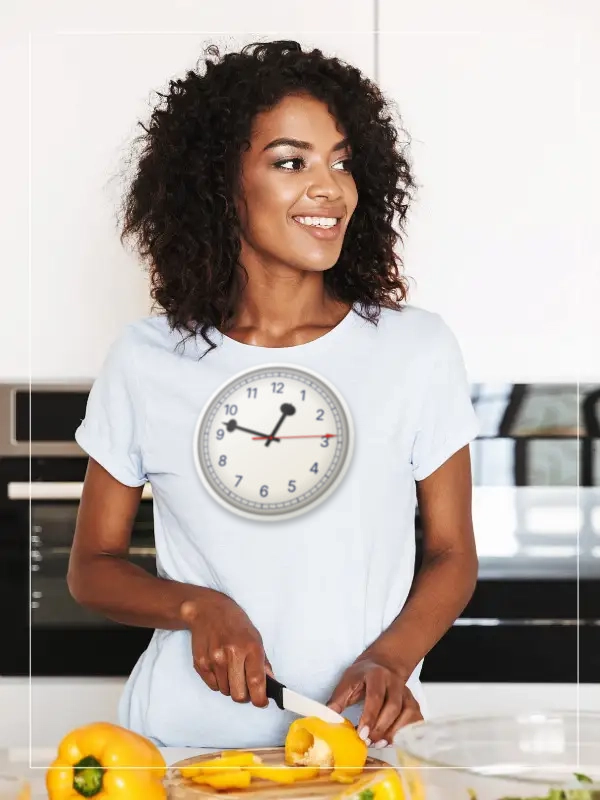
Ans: 12:47:14
